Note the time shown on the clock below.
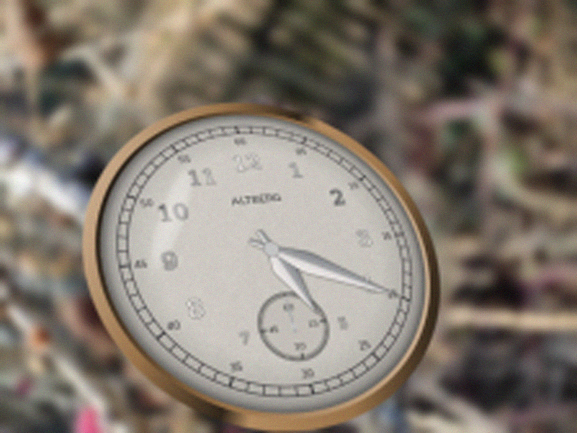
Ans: 5:20
